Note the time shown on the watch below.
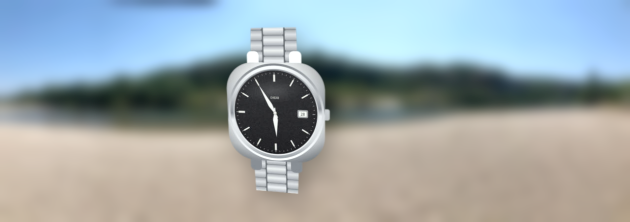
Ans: 5:55
